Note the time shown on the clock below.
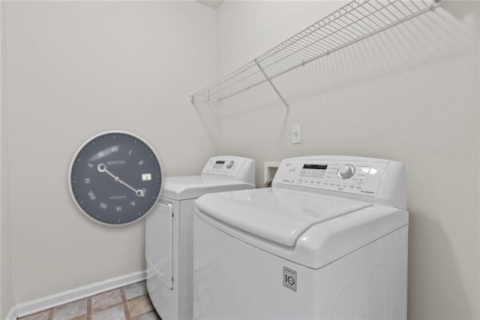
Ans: 10:21
